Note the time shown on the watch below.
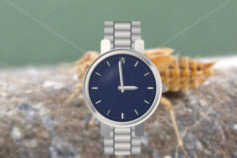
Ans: 2:59
